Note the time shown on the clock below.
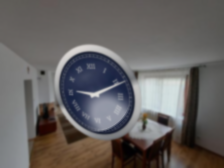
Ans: 9:11
